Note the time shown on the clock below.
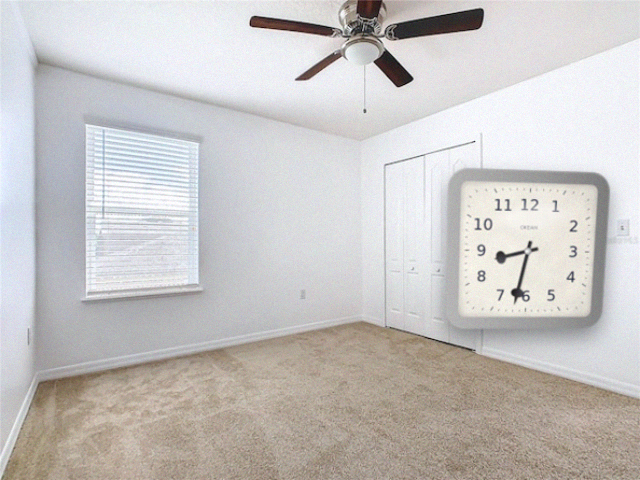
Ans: 8:32
